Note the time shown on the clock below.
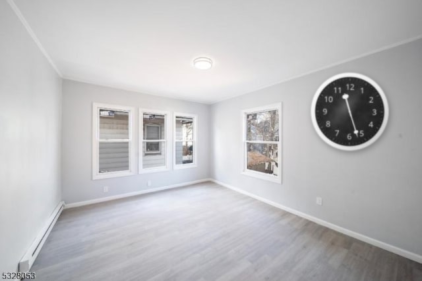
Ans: 11:27
